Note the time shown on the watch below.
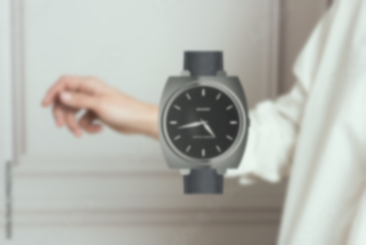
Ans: 4:43
